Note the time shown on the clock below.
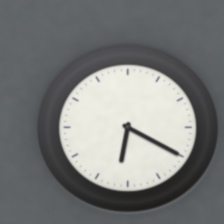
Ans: 6:20
